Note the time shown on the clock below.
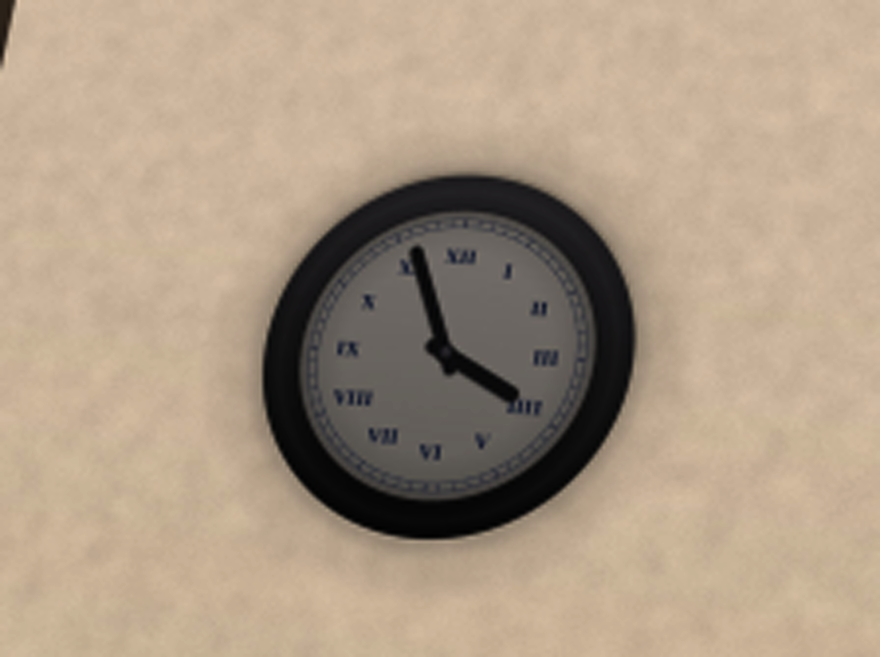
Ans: 3:56
